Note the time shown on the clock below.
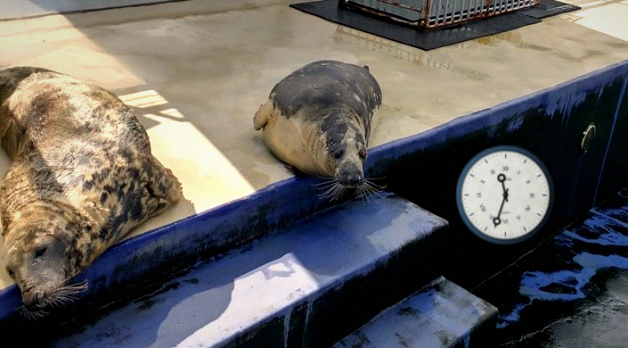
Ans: 11:33
